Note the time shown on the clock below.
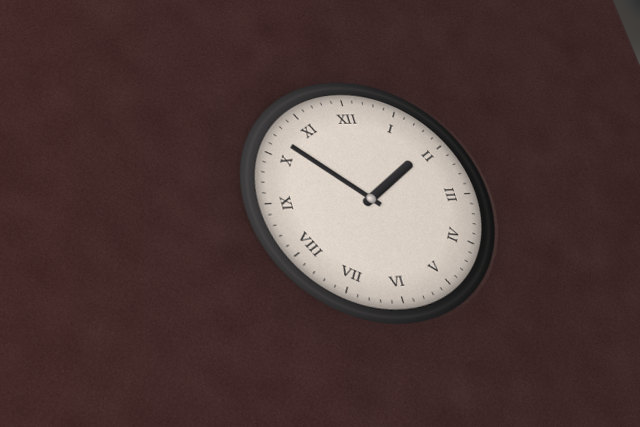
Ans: 1:52
